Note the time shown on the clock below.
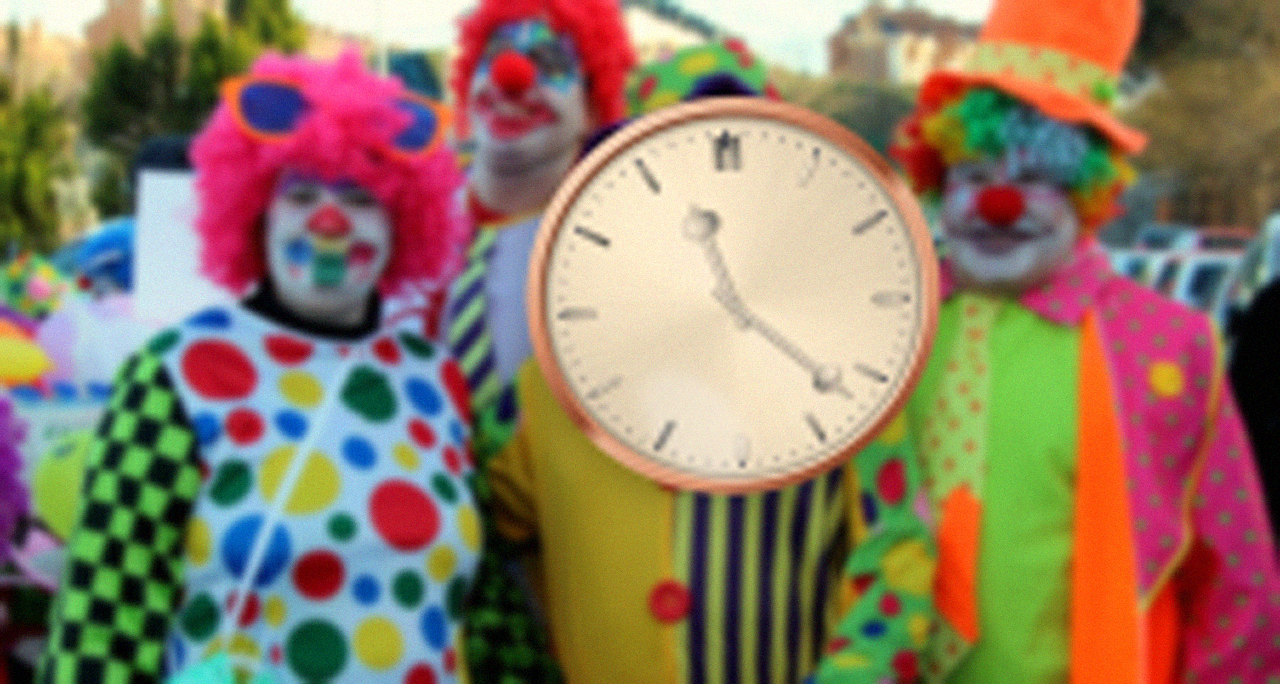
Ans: 11:22
